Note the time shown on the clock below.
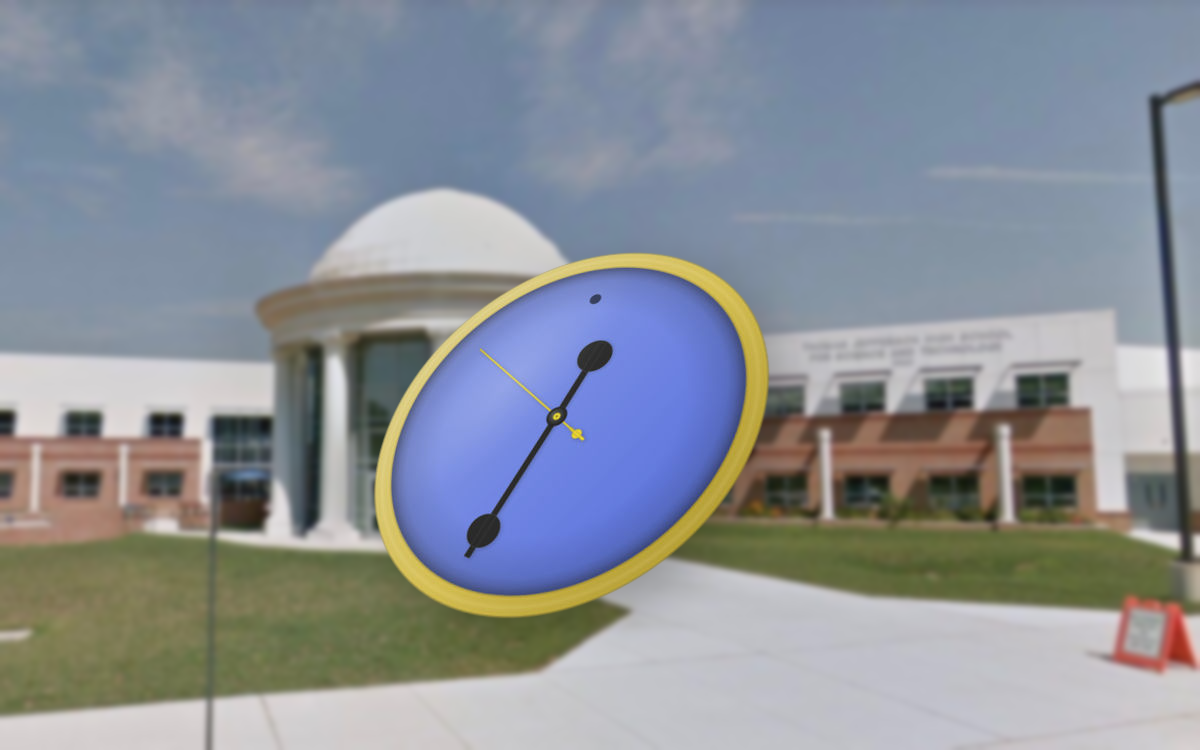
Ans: 12:32:51
